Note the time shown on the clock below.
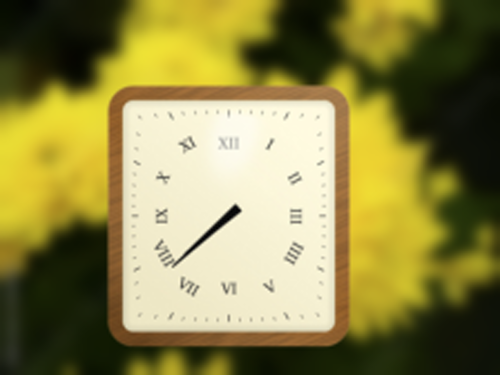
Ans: 7:38
